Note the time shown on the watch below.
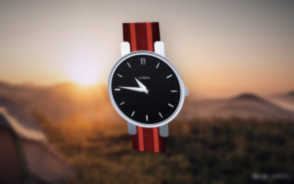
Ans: 10:46
